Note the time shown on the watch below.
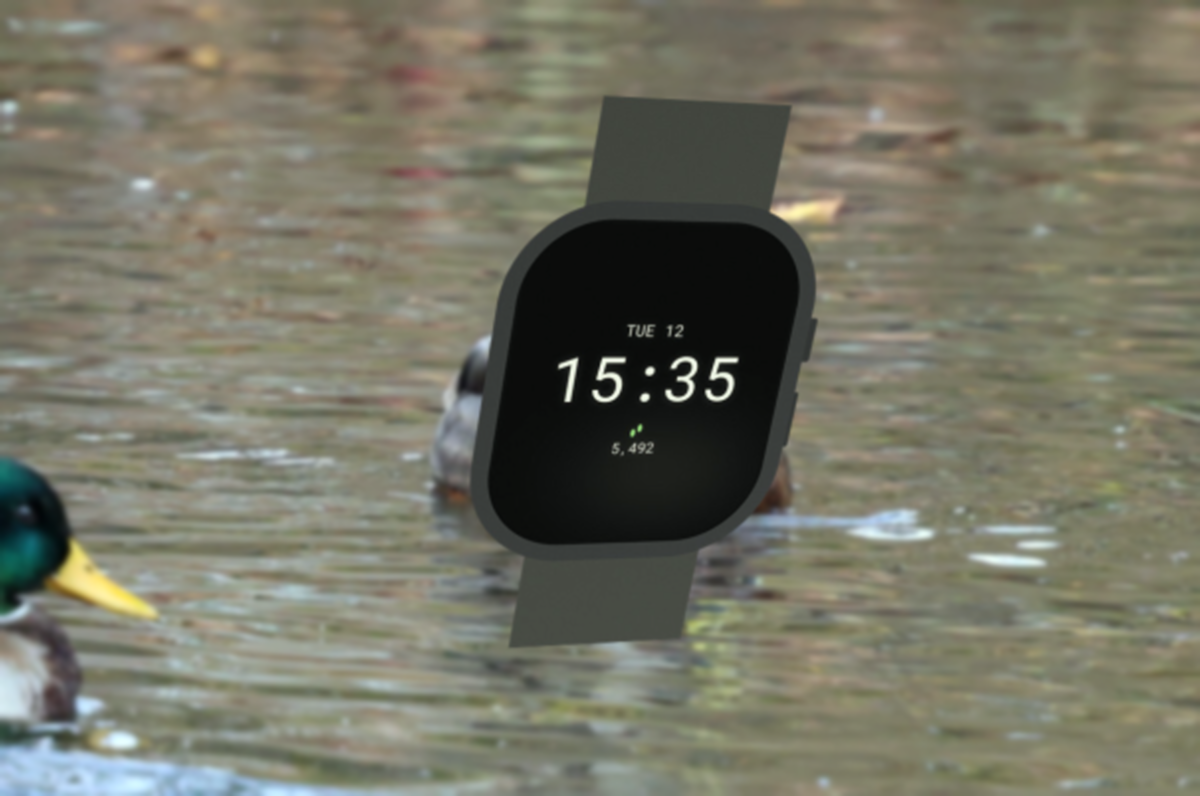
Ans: 15:35
